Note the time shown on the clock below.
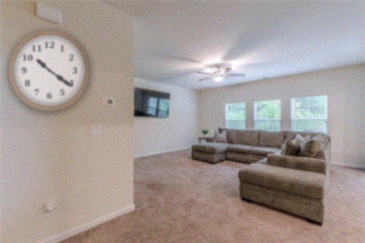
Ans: 10:21
